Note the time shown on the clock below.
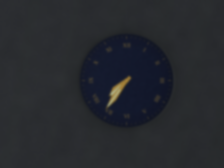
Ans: 7:36
